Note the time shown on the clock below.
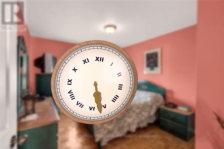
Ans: 5:27
